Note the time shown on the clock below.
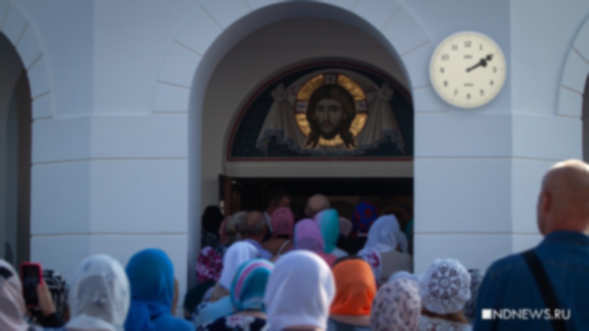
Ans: 2:10
